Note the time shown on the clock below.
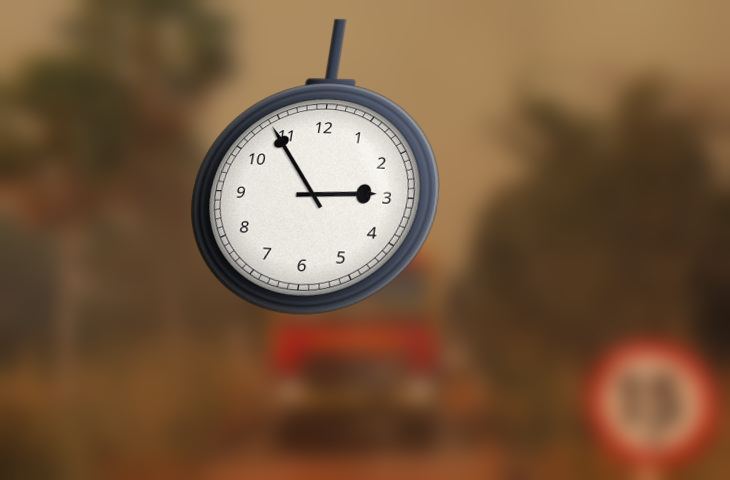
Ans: 2:54
